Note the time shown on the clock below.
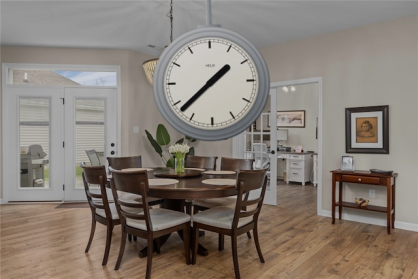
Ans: 1:38
